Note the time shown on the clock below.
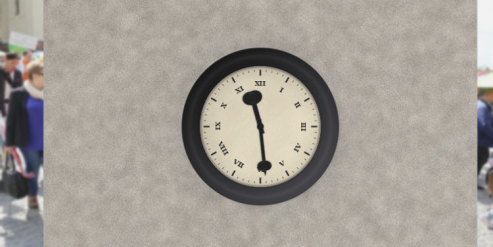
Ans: 11:29
